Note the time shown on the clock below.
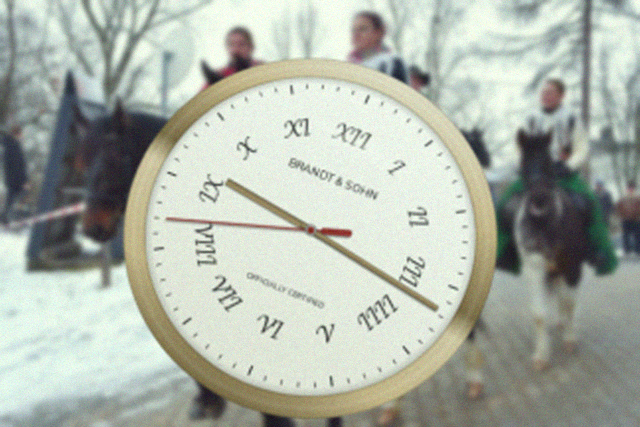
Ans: 9:16:42
